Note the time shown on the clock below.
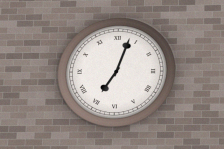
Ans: 7:03
